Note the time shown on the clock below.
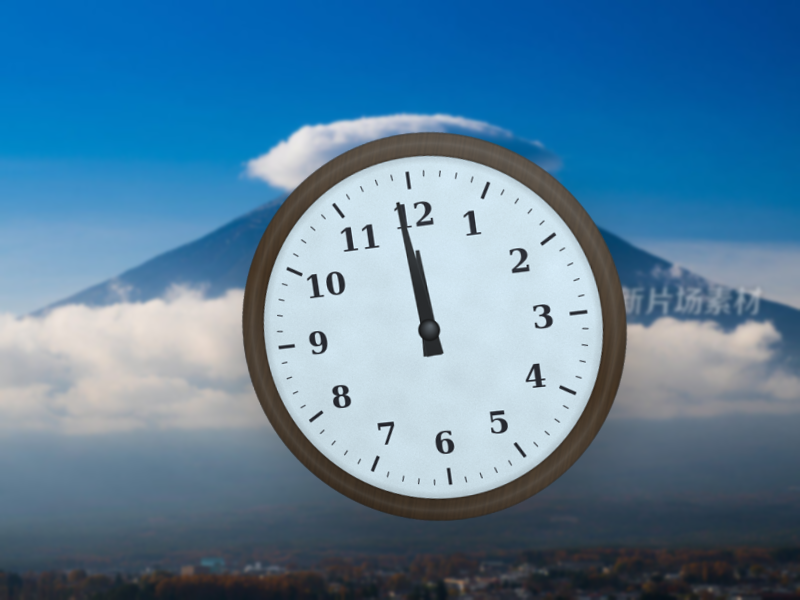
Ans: 11:59
